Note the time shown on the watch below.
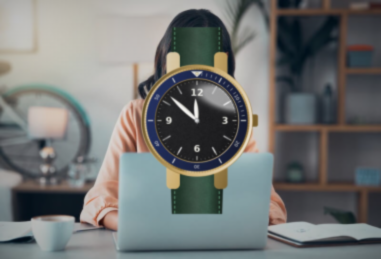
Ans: 11:52
